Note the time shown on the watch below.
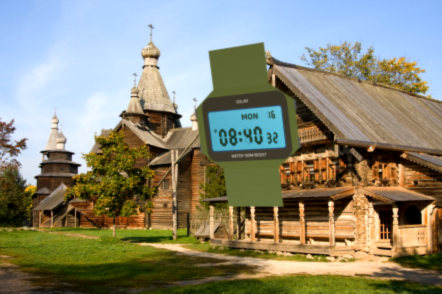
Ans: 8:40:32
